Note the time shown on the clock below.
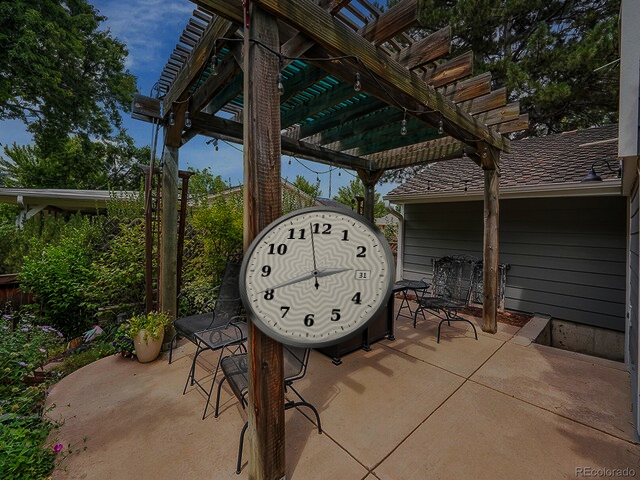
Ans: 2:40:58
